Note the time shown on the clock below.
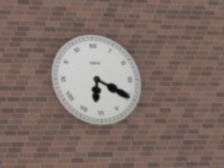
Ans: 6:20
